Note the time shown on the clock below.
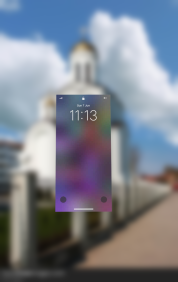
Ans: 11:13
